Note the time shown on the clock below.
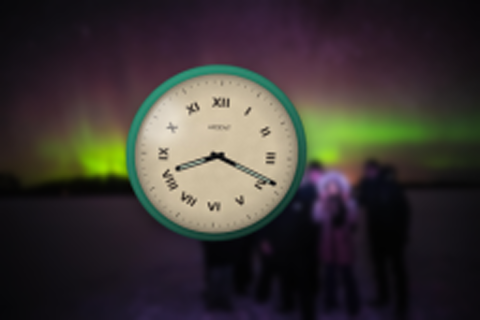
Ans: 8:19
